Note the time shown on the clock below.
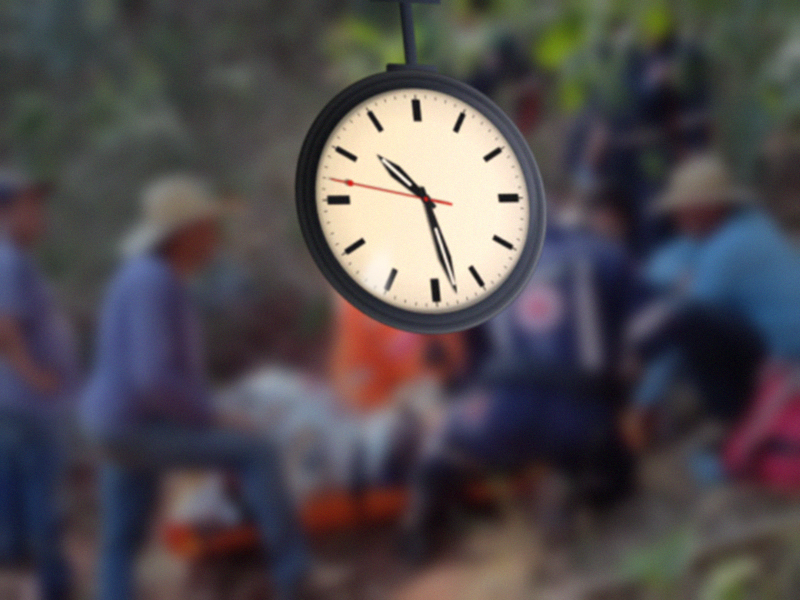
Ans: 10:27:47
